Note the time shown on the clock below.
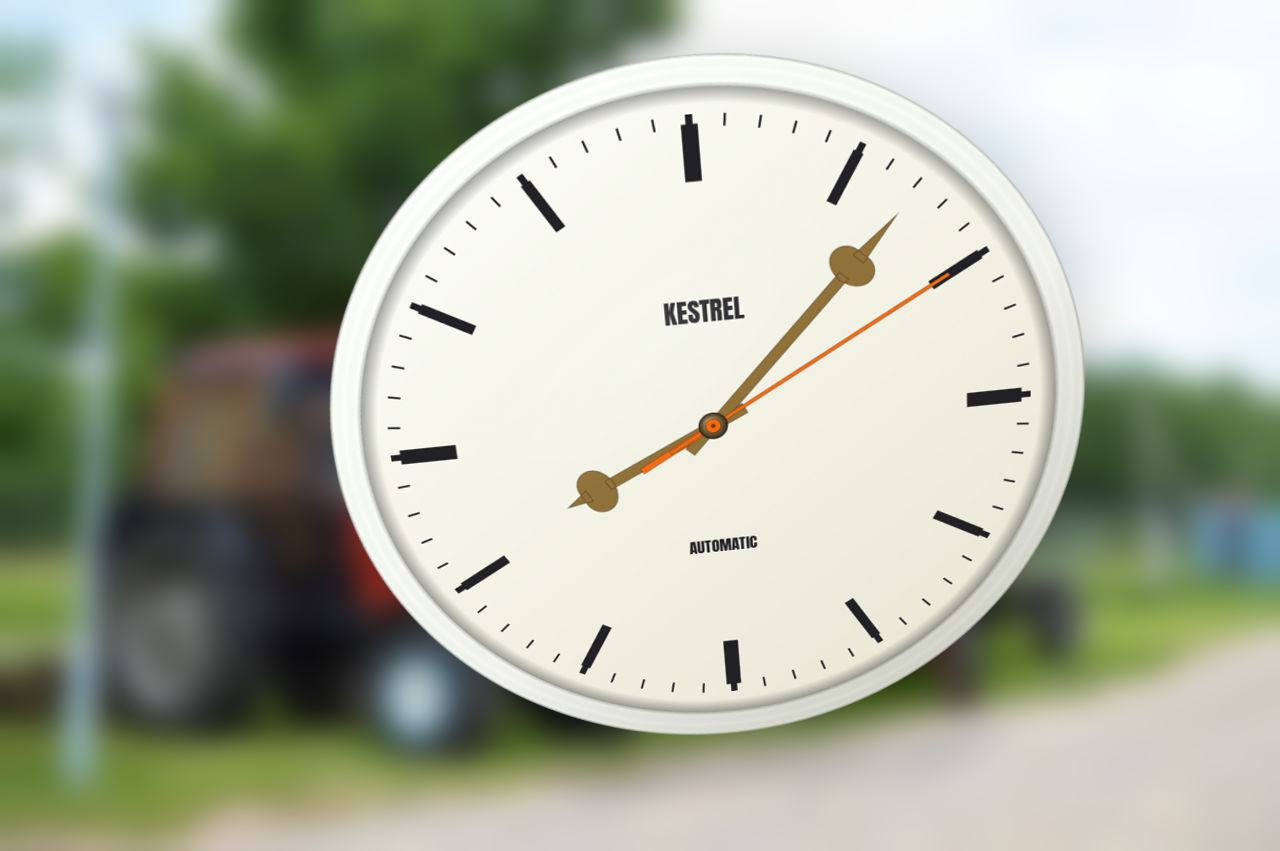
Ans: 8:07:10
